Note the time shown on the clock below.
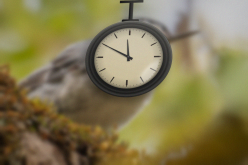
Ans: 11:50
